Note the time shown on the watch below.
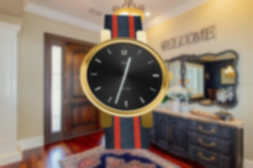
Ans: 12:33
